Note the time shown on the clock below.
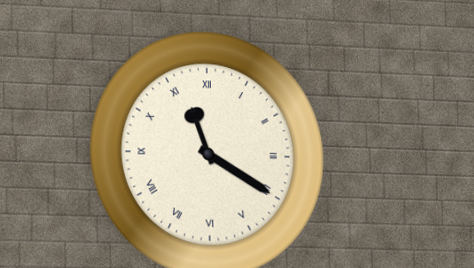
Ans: 11:20
